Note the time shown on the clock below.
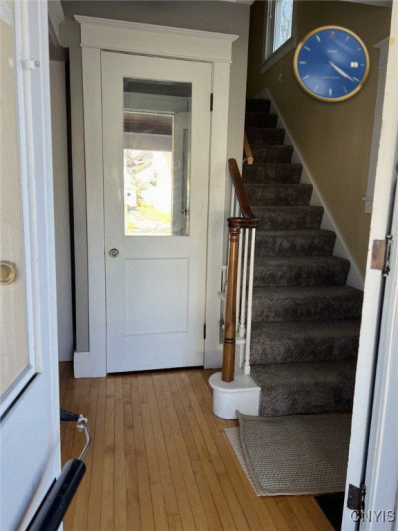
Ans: 4:21
